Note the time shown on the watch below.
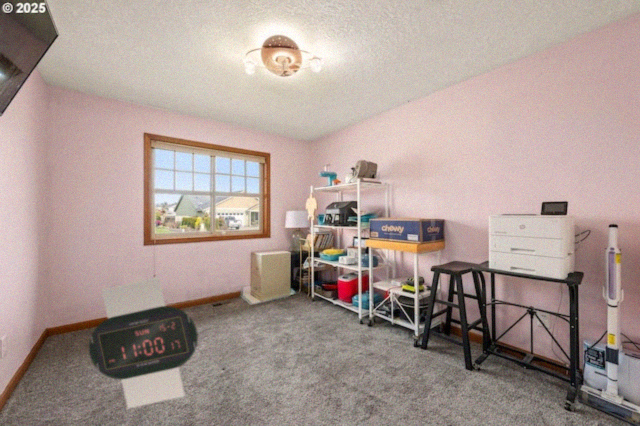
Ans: 11:00
